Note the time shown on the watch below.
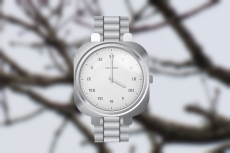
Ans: 4:00
